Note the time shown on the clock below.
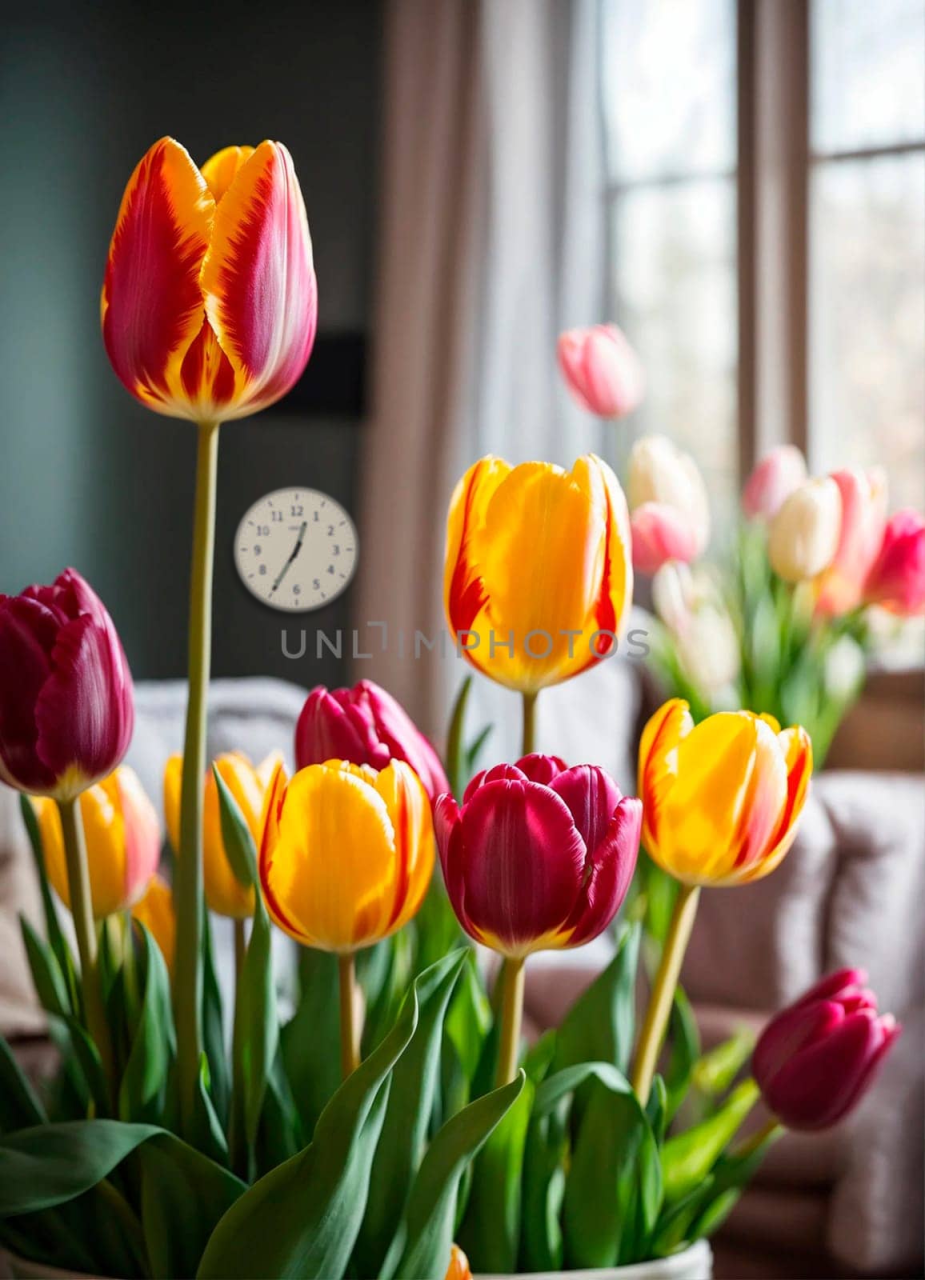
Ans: 12:35
